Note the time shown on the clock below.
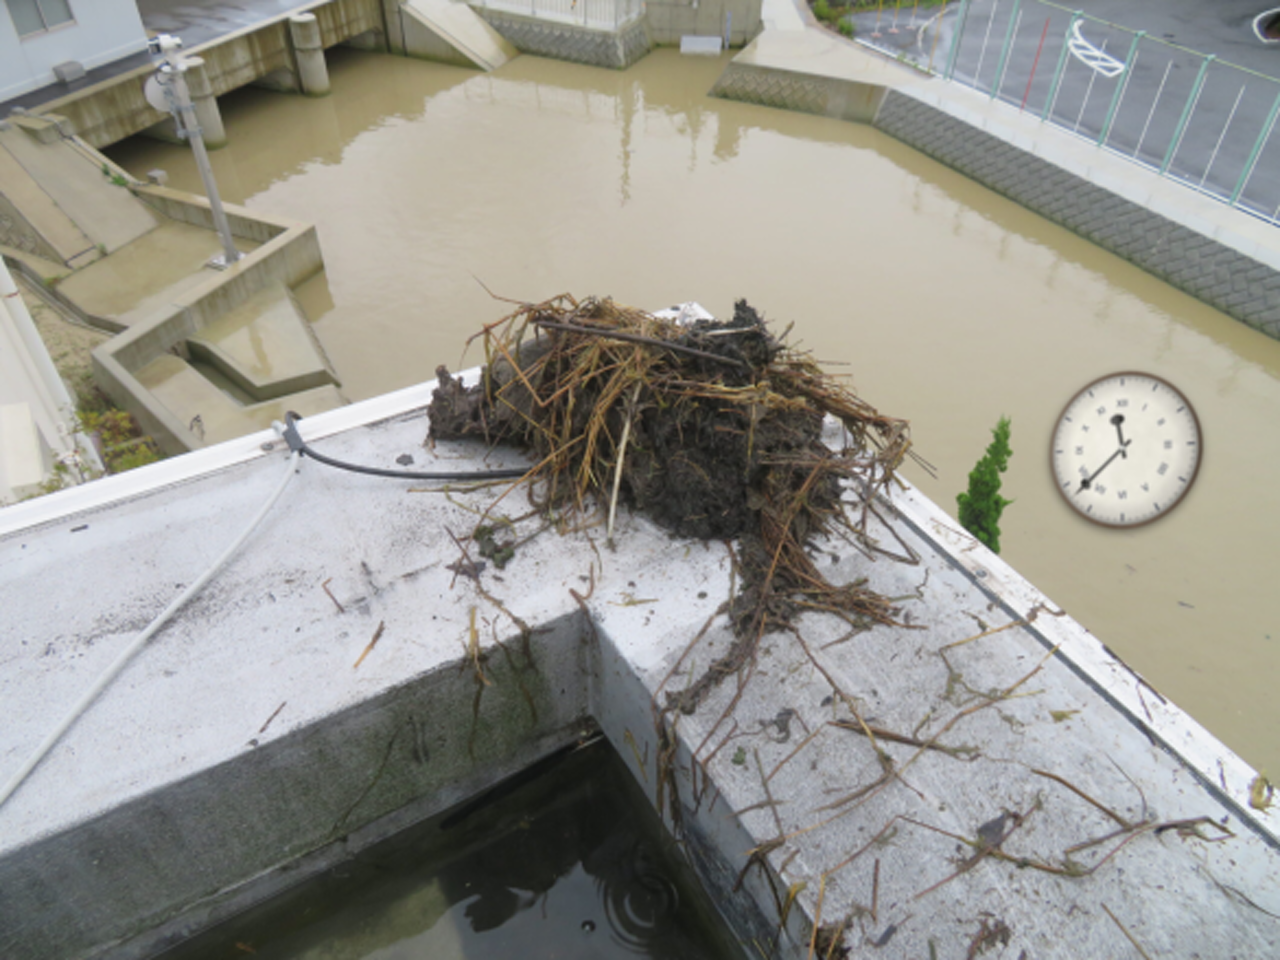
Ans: 11:38
